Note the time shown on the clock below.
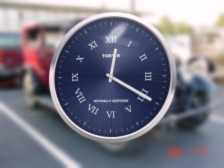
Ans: 12:20
